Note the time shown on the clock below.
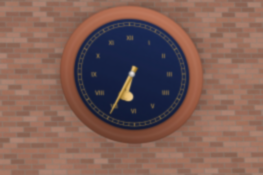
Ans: 6:35
